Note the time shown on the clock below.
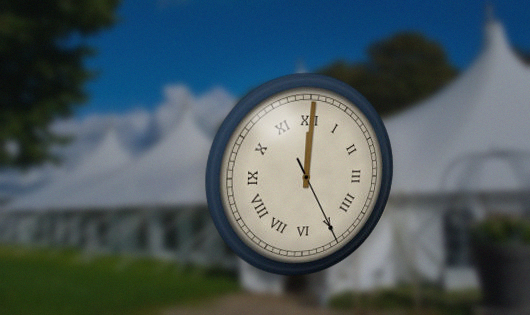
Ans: 12:00:25
